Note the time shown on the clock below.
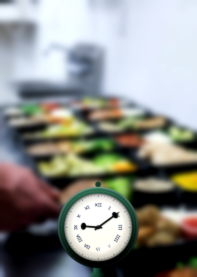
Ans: 9:09
